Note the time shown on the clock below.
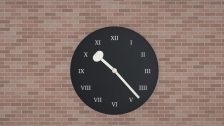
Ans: 10:23
